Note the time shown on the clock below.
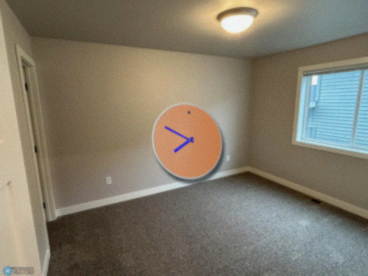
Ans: 7:49
